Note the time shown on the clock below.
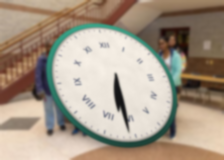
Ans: 6:31
